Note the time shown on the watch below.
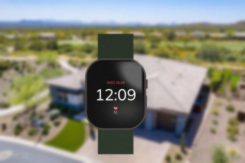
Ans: 12:09
